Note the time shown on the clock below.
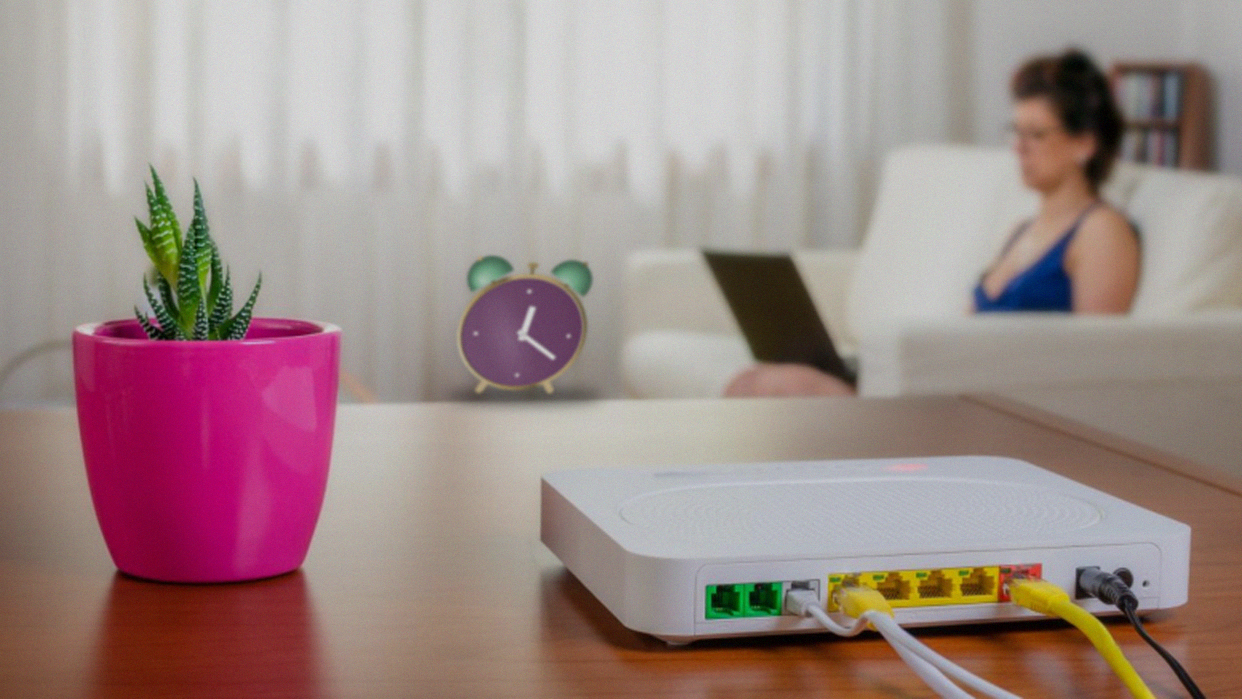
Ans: 12:21
